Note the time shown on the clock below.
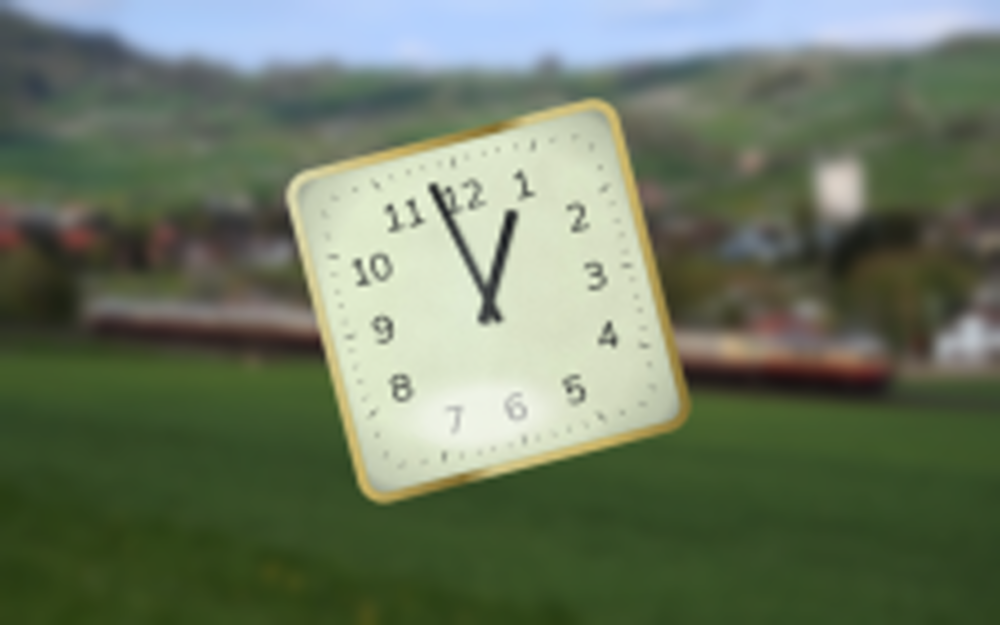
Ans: 12:58
